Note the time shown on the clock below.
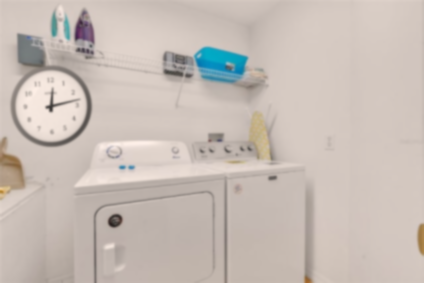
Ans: 12:13
